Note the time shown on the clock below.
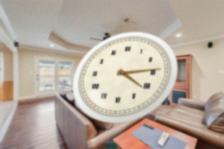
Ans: 4:14
